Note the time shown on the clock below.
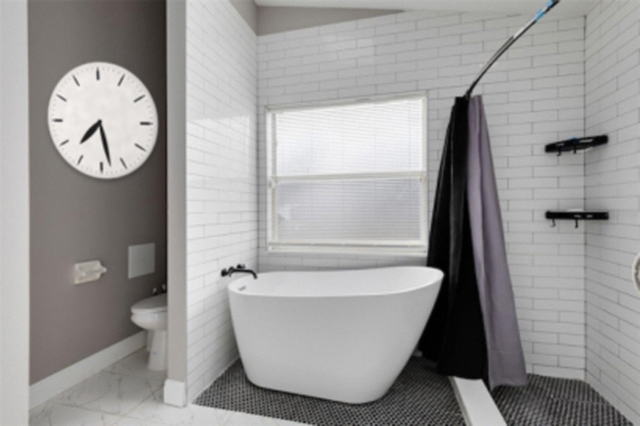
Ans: 7:28
